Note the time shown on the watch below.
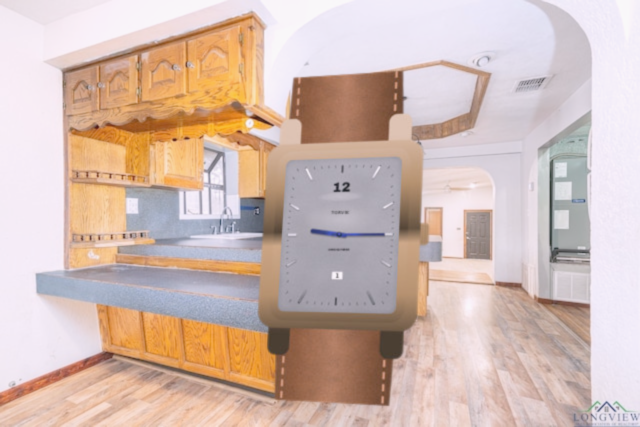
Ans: 9:15
